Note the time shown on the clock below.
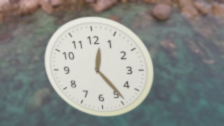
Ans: 12:24
